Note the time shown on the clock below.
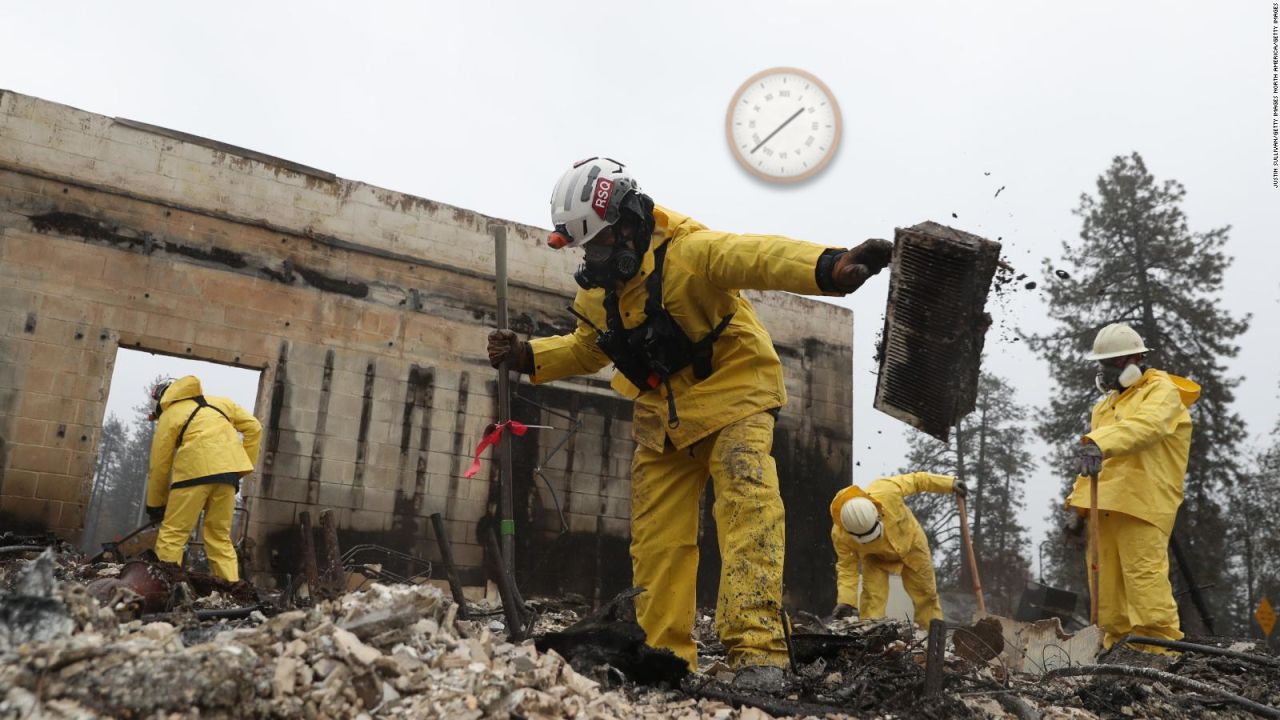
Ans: 1:38
